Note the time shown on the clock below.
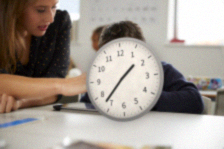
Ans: 1:37
